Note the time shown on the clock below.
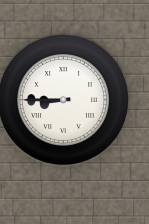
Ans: 8:45
